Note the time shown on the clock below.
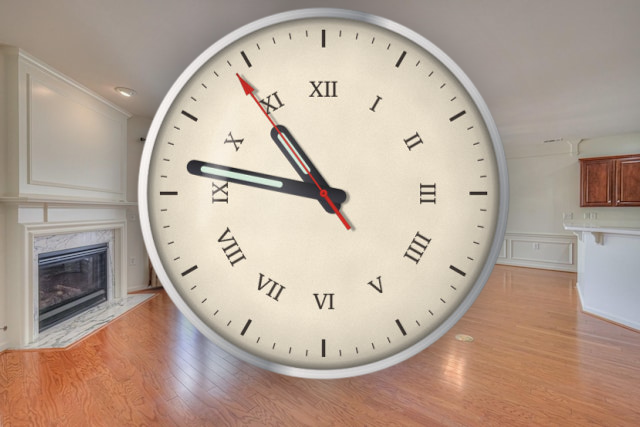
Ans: 10:46:54
